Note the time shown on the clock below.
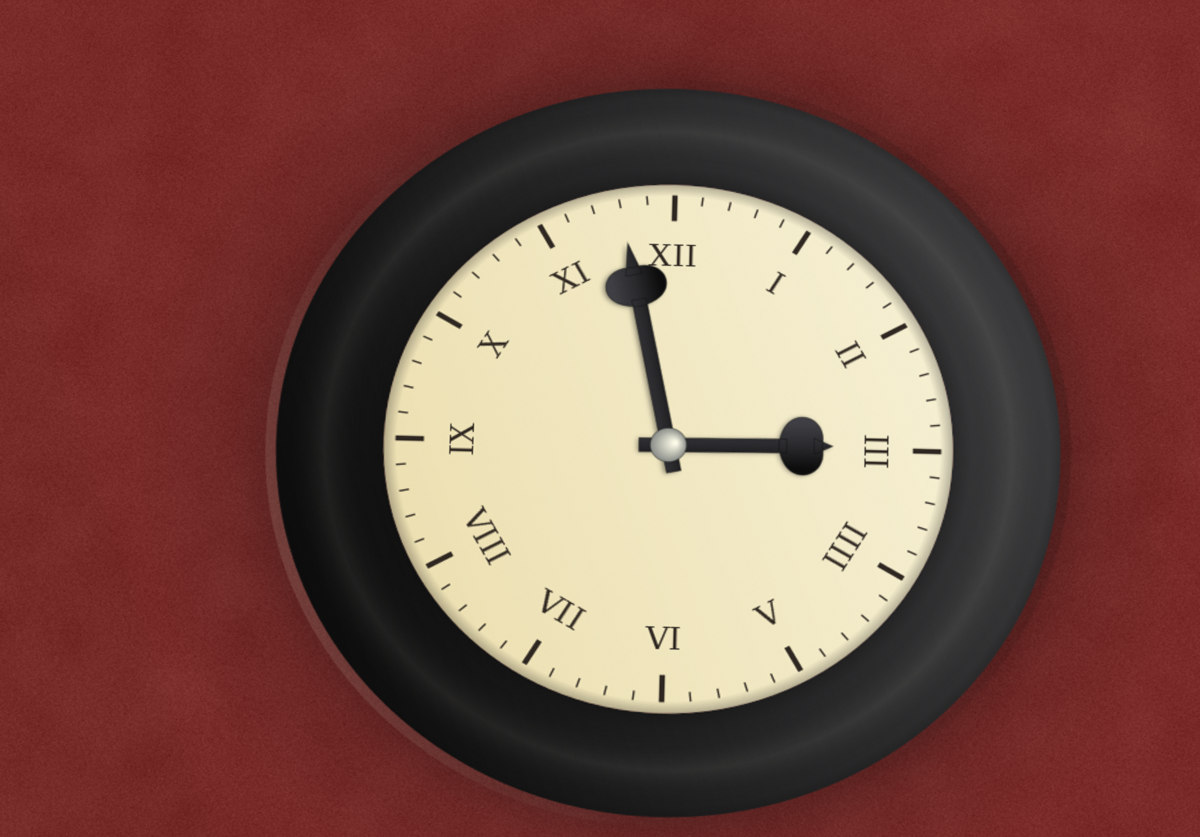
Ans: 2:58
